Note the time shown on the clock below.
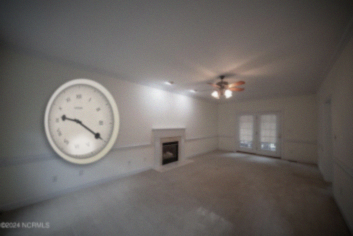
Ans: 9:20
